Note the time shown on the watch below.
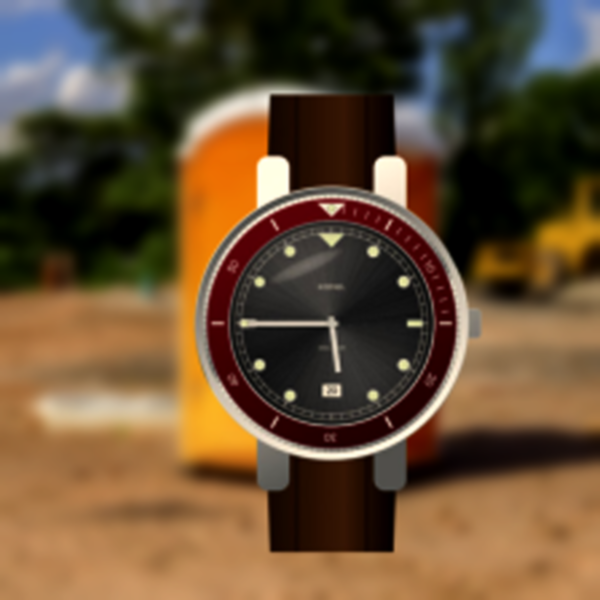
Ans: 5:45
